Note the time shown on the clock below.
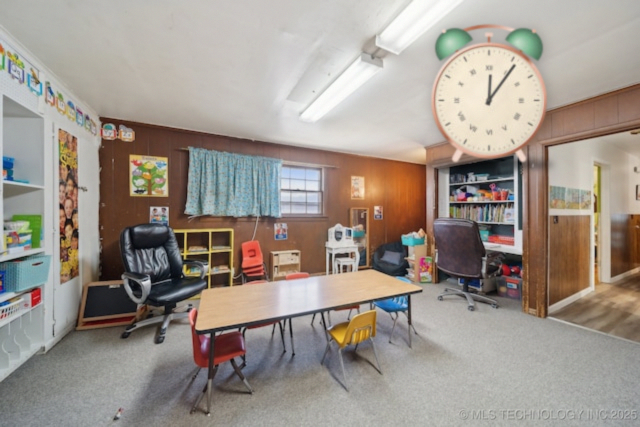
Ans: 12:06
